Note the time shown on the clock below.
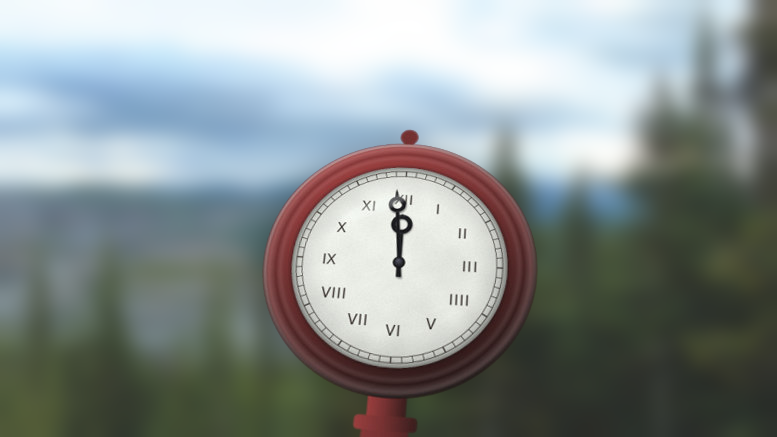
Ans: 11:59
